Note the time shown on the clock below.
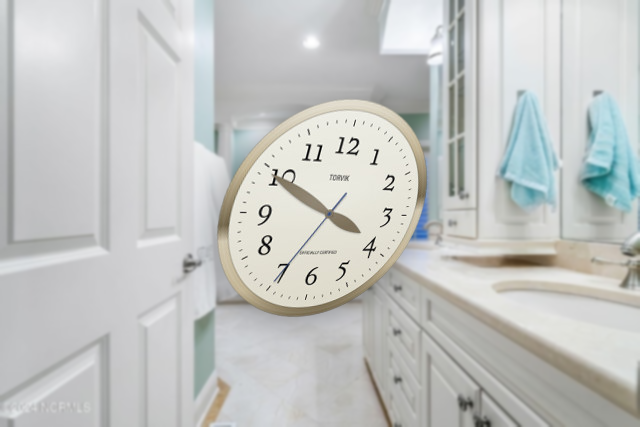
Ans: 3:49:35
